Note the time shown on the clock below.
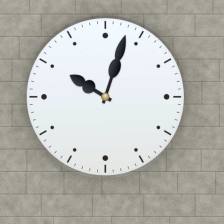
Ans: 10:03
